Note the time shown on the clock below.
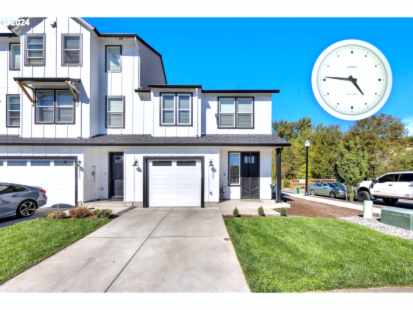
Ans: 4:46
